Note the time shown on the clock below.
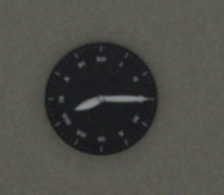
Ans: 8:15
